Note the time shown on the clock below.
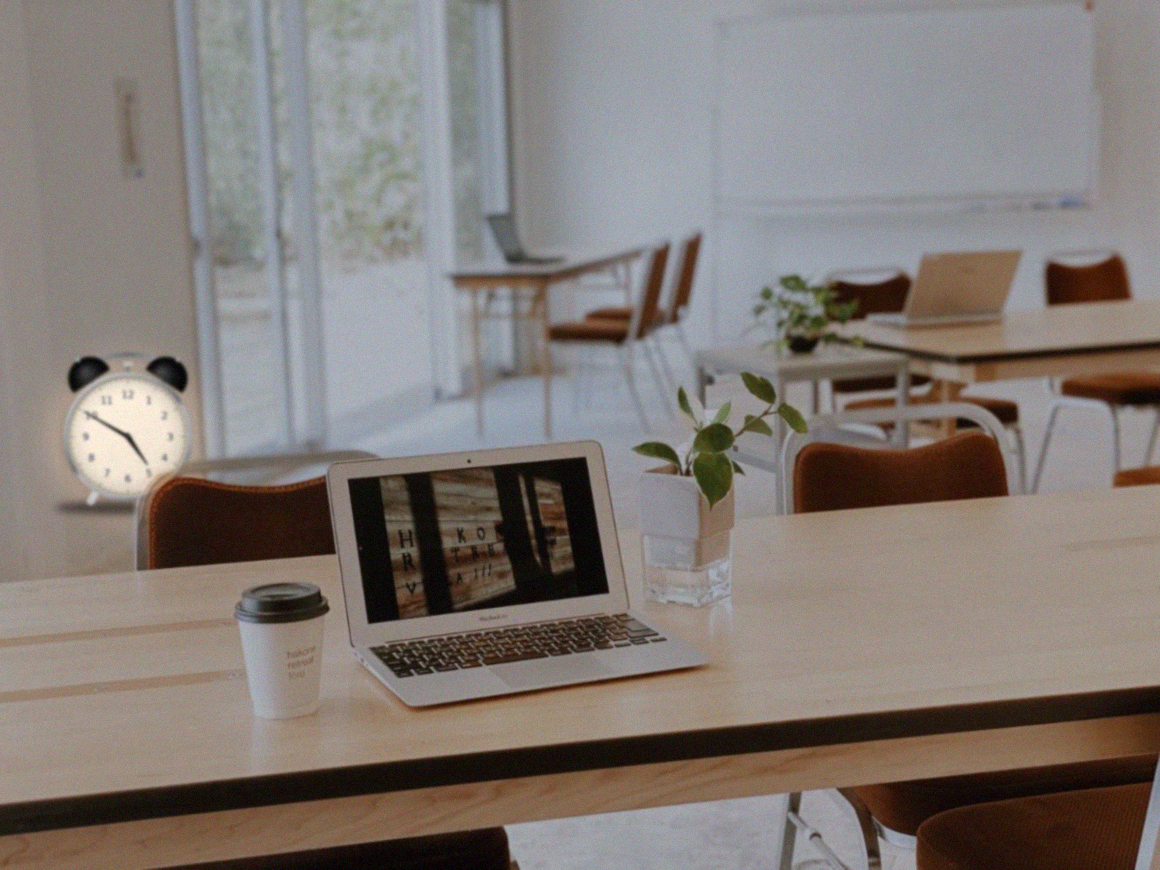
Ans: 4:50
